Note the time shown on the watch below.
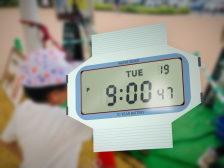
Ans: 9:00:47
